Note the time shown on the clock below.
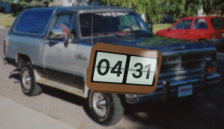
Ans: 4:31
